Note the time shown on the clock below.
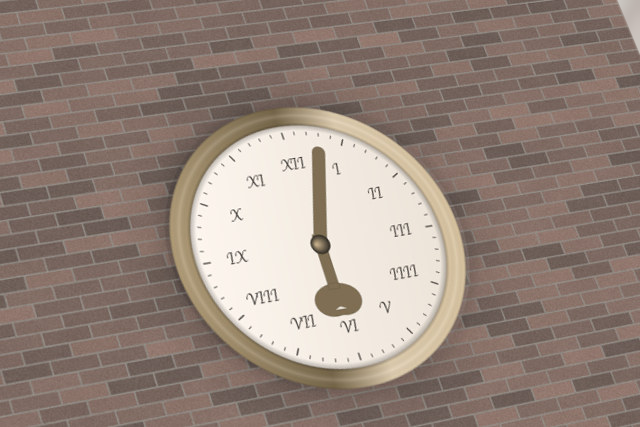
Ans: 6:03
